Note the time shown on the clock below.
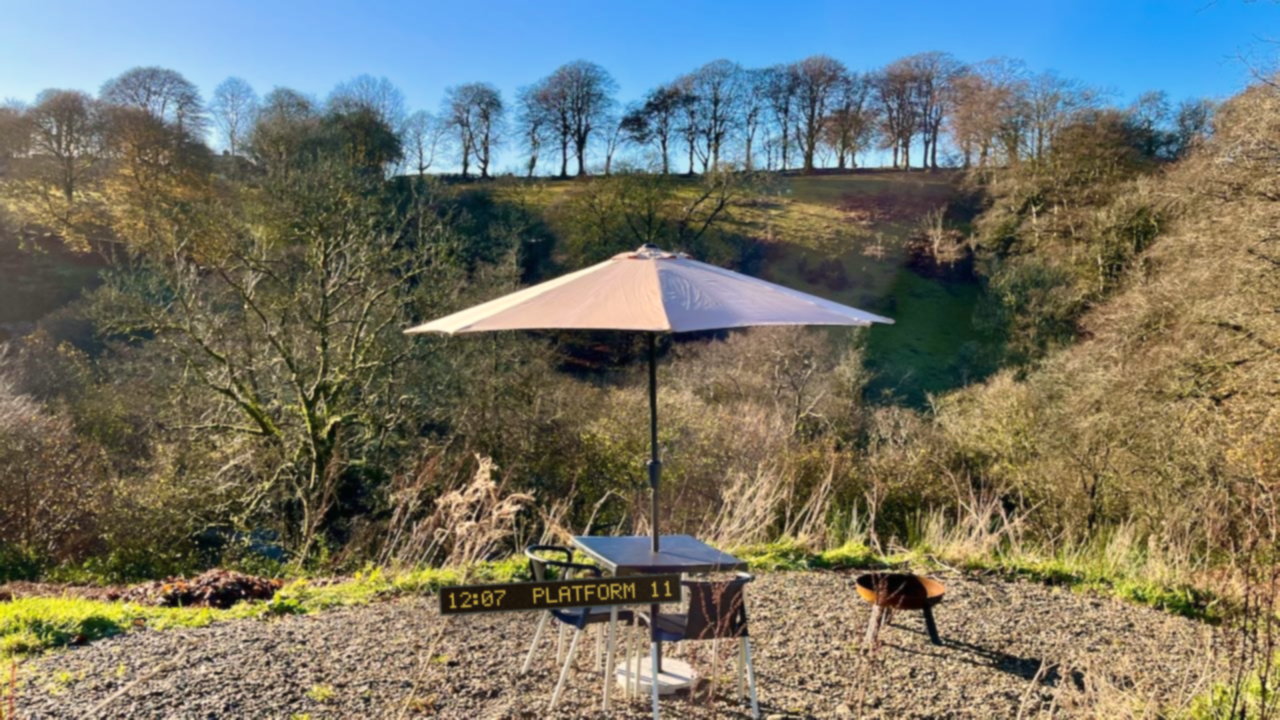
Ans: 12:07
